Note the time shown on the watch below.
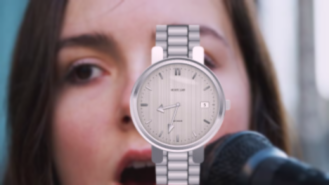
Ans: 8:33
